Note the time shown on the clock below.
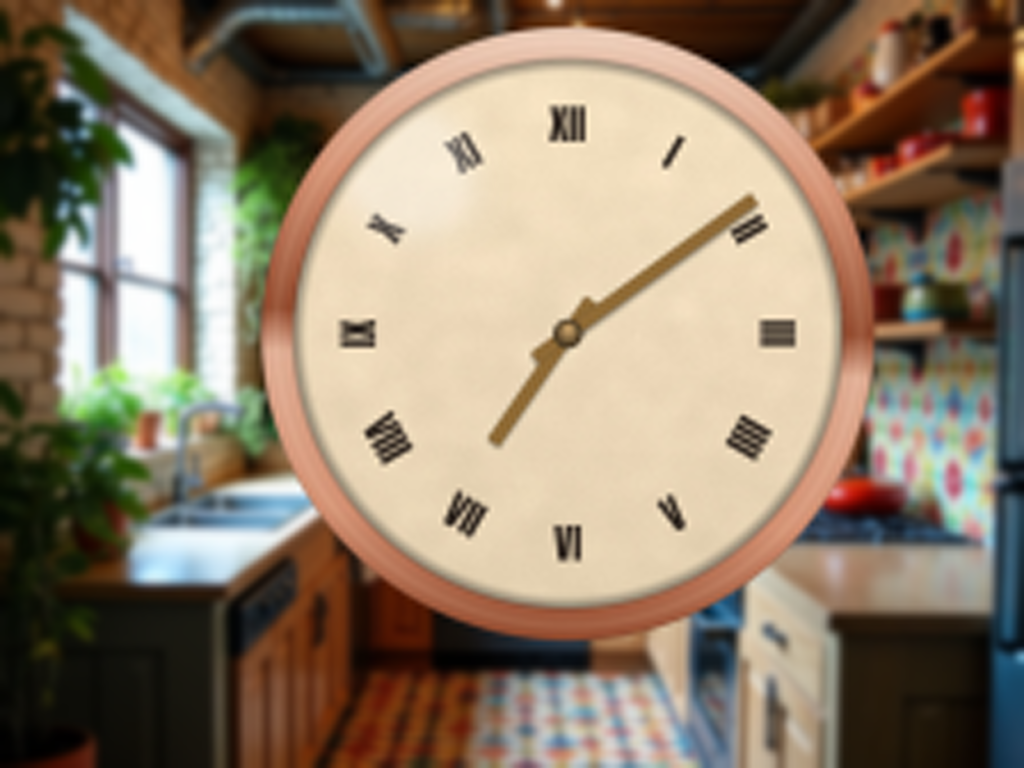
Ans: 7:09
